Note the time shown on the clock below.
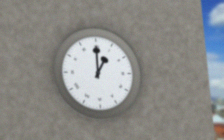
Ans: 1:00
